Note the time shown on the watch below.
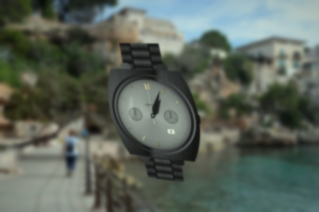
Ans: 1:04
